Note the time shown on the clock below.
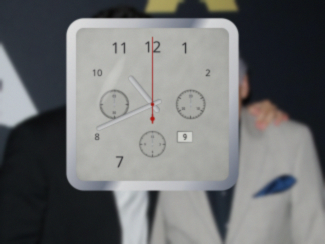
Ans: 10:41
